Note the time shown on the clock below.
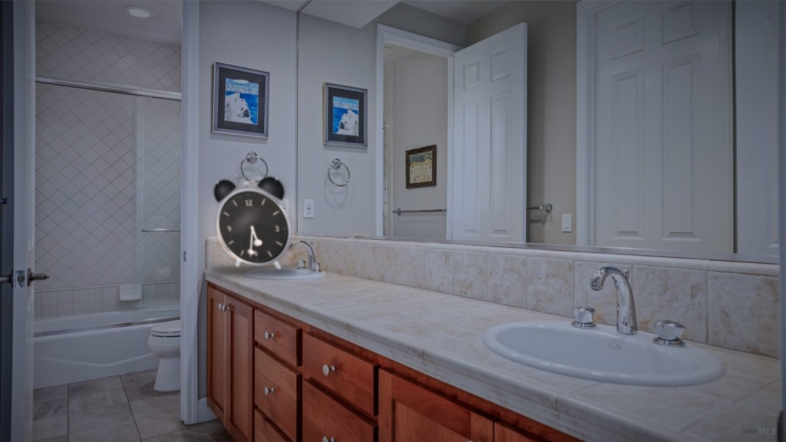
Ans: 5:32
